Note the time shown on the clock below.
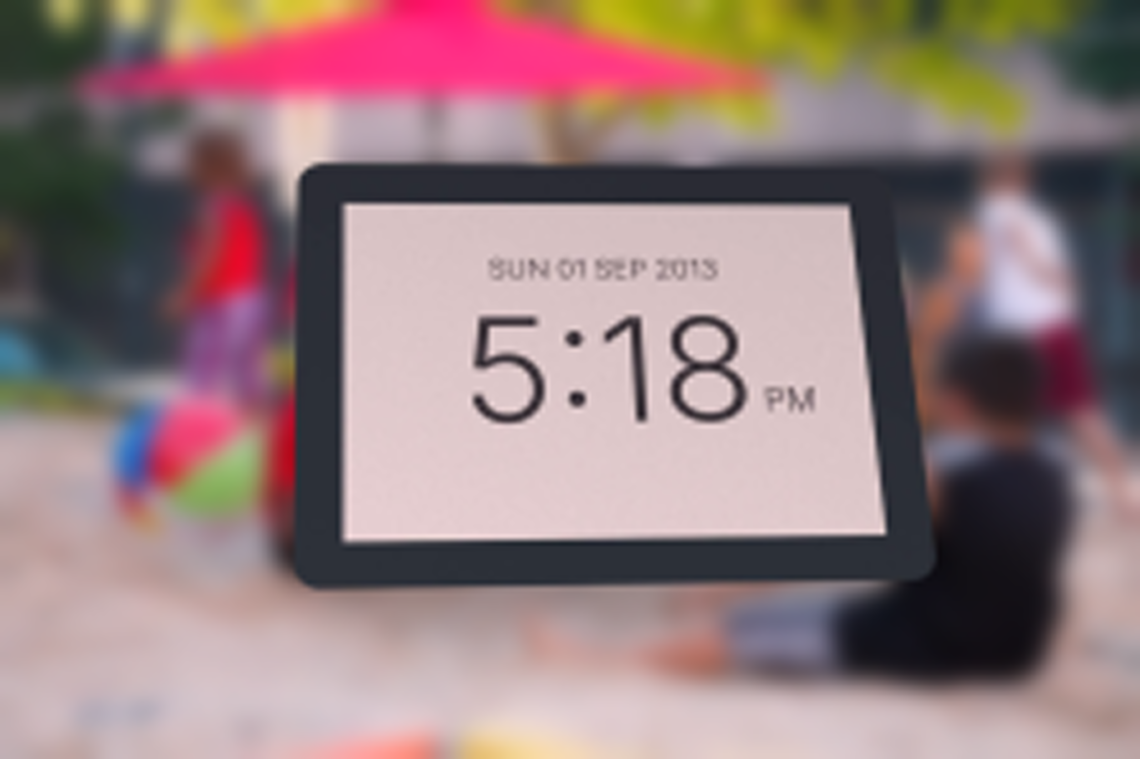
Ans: 5:18
